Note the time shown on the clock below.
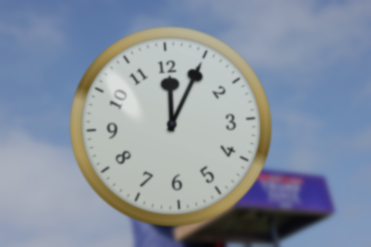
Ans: 12:05
